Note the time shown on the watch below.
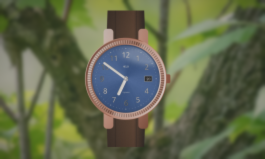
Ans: 6:51
